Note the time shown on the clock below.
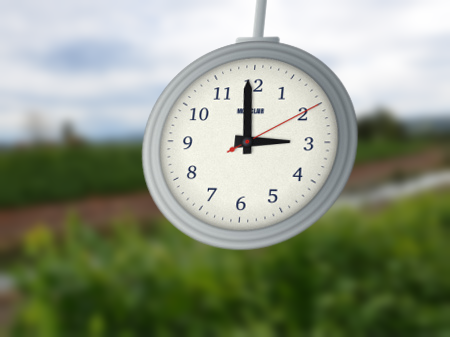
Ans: 2:59:10
